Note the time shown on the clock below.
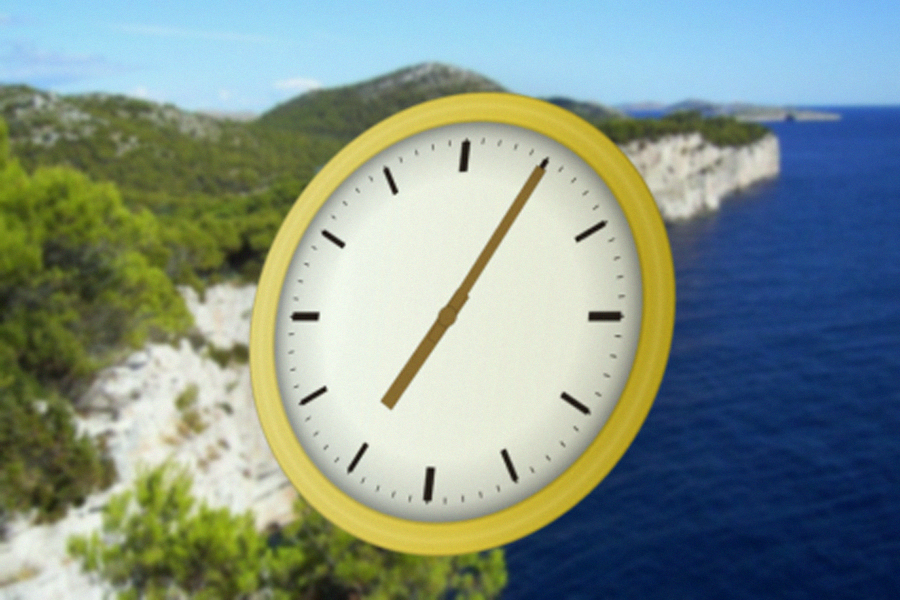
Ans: 7:05
